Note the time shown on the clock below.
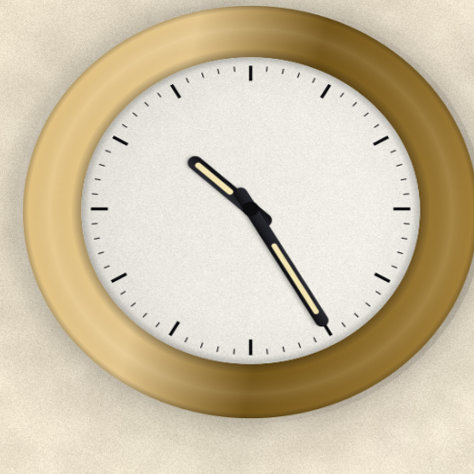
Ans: 10:25
